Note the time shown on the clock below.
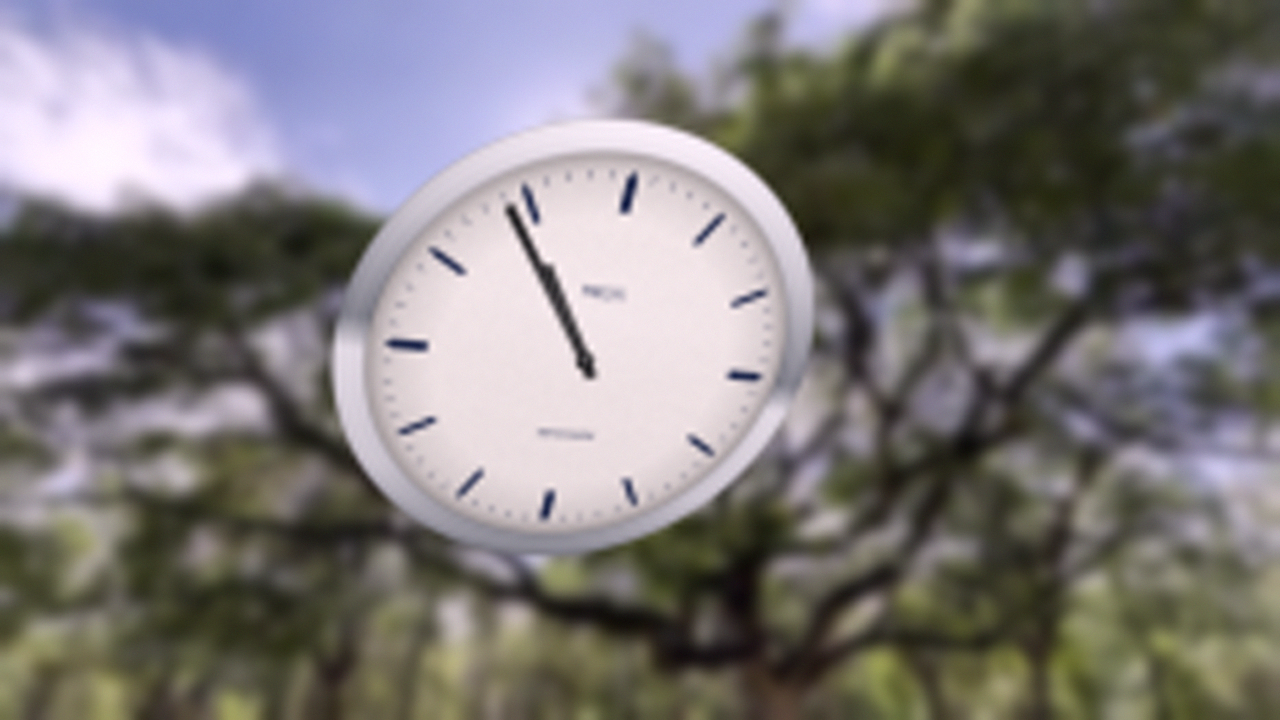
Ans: 10:54
